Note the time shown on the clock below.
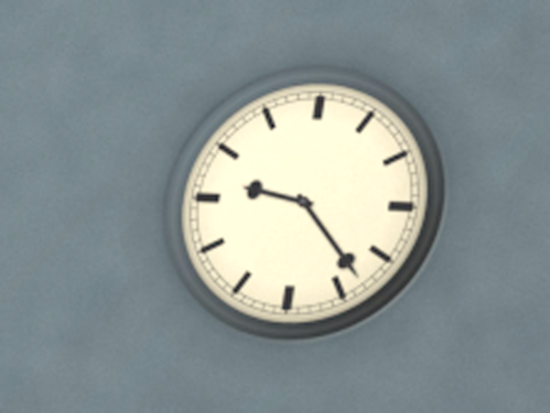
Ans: 9:23
